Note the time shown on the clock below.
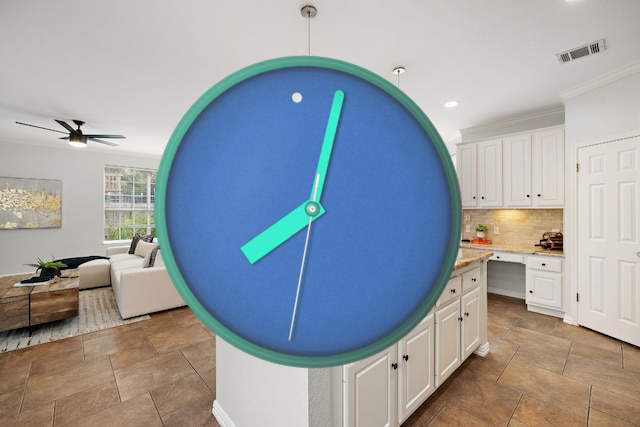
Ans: 8:03:33
